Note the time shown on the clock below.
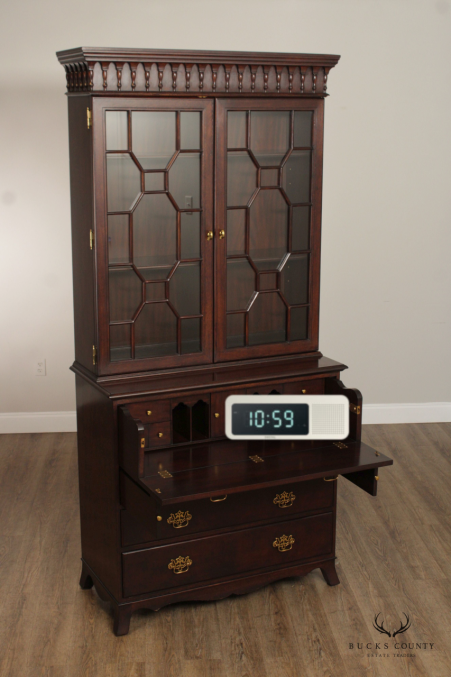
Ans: 10:59
